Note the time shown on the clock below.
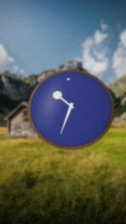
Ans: 10:34
